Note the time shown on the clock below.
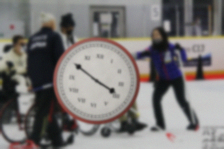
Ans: 3:50
